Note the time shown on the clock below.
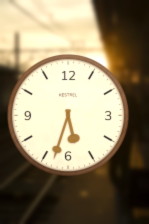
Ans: 5:33
